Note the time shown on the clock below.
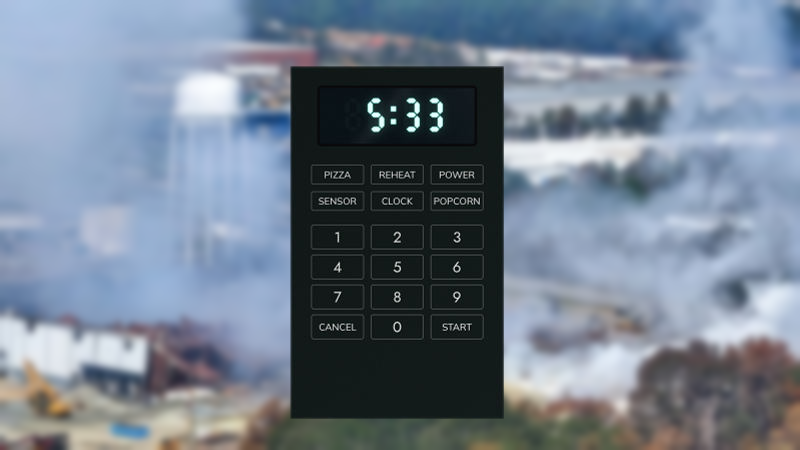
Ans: 5:33
